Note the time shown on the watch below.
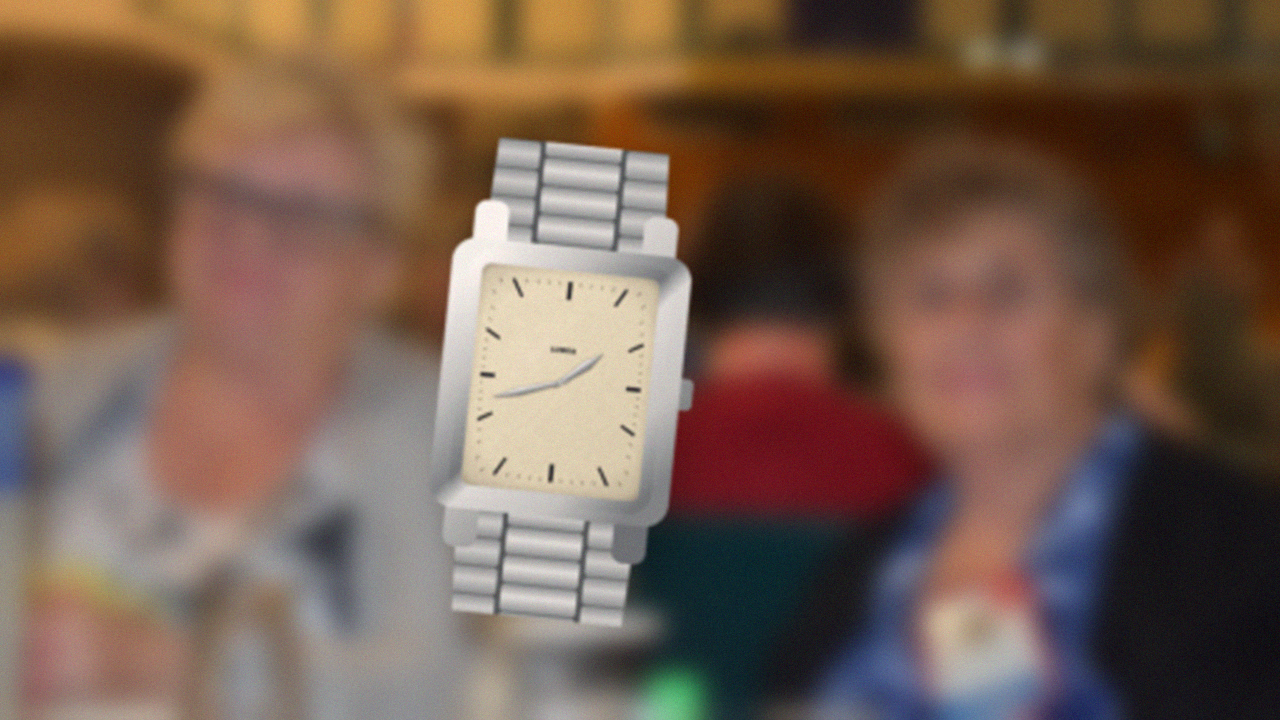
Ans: 1:42
